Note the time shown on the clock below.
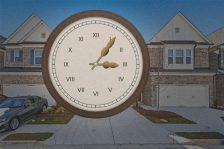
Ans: 3:06
